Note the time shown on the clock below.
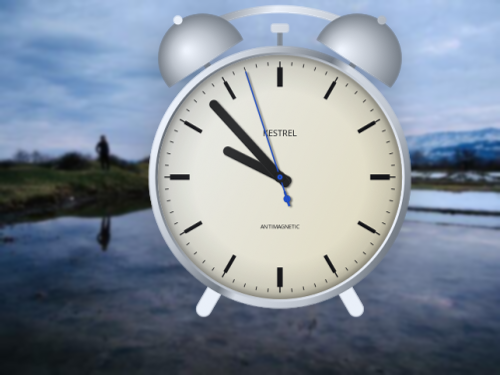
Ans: 9:52:57
